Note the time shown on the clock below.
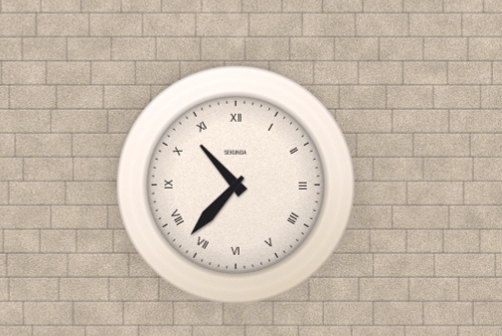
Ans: 10:37
